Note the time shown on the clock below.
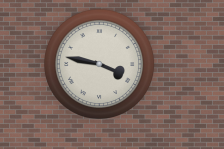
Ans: 3:47
